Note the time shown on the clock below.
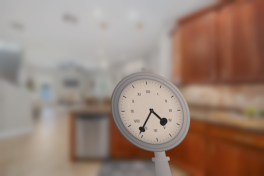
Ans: 4:36
